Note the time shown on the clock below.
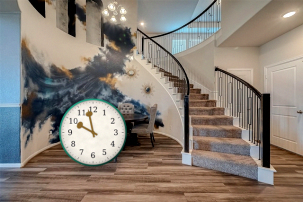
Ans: 9:58
